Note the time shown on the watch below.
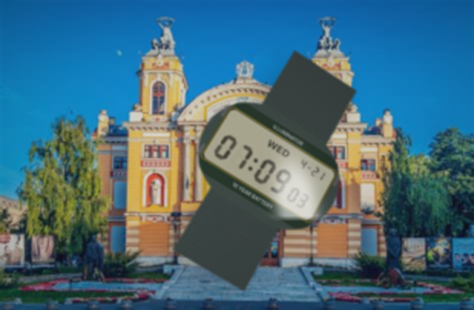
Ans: 7:09:03
